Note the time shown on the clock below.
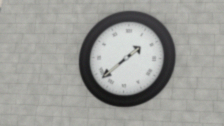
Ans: 1:38
